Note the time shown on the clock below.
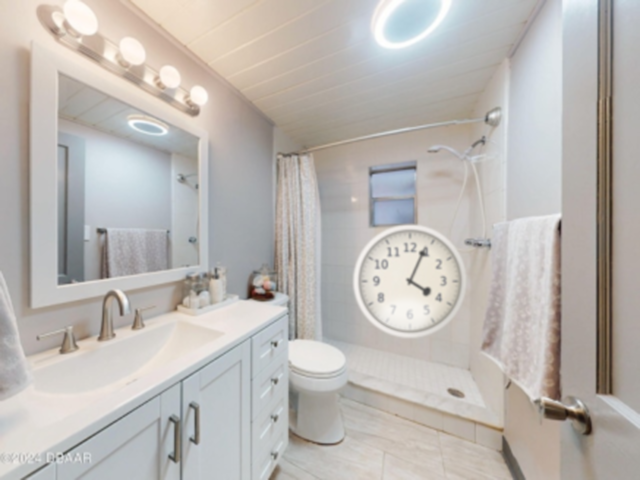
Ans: 4:04
